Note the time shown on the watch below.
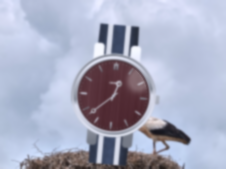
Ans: 12:38
